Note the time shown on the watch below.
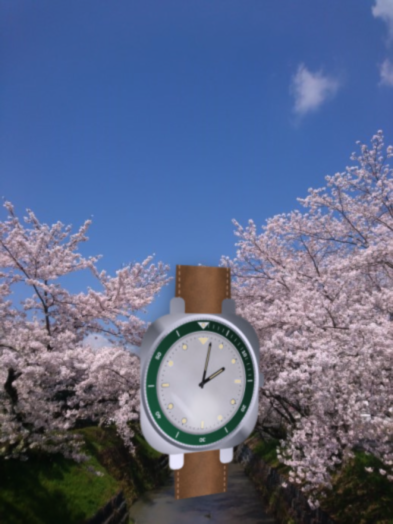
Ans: 2:02
